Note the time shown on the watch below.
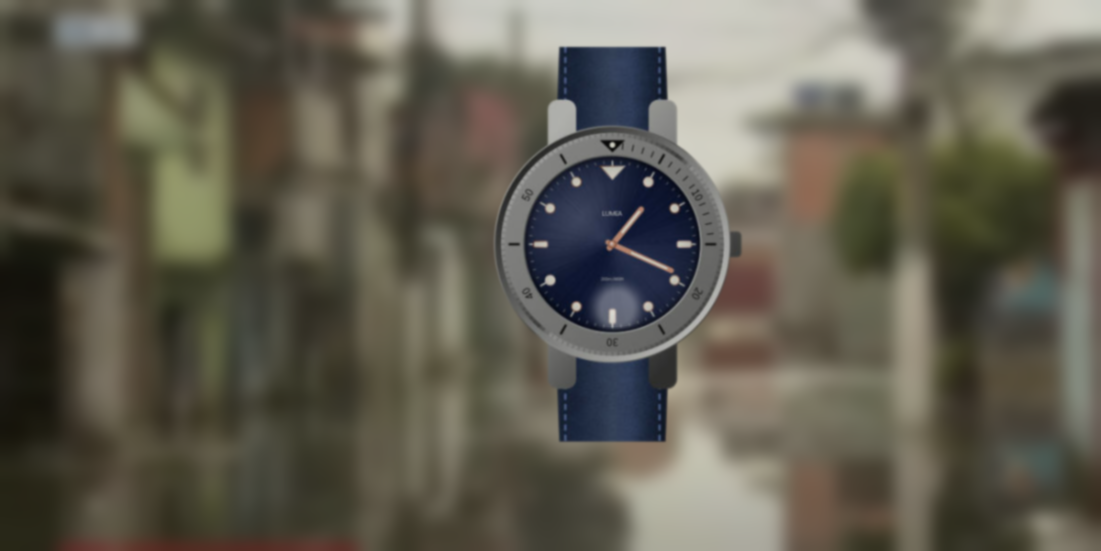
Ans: 1:19
